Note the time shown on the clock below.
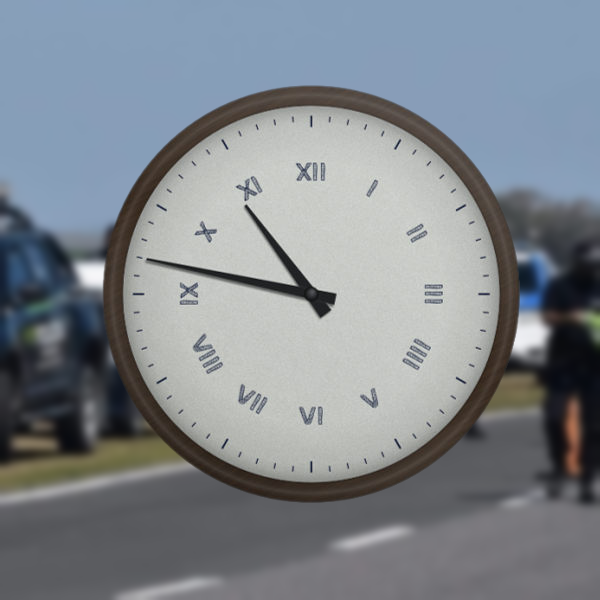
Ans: 10:47
